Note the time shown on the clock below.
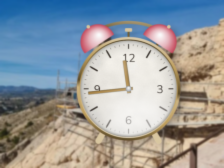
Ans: 11:44
